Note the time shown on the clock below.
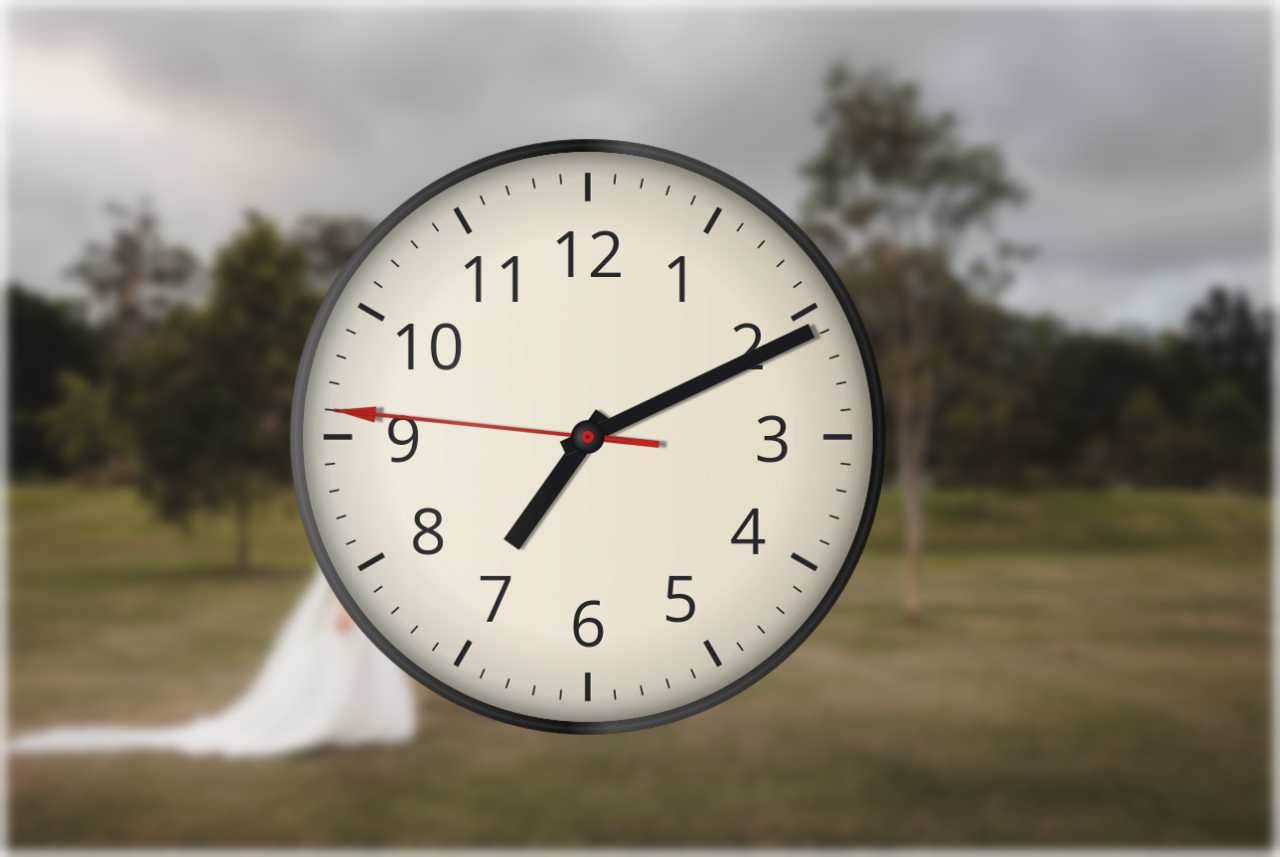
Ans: 7:10:46
